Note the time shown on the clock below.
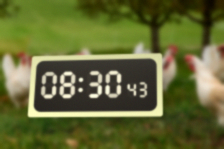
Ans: 8:30:43
